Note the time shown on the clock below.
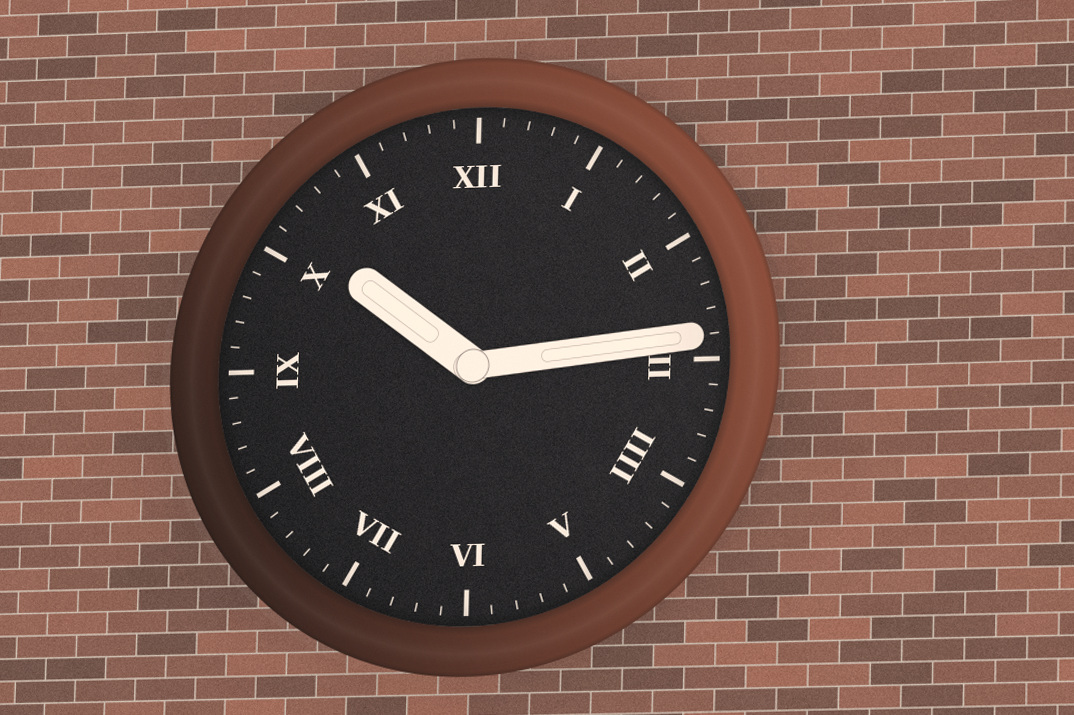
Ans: 10:14
